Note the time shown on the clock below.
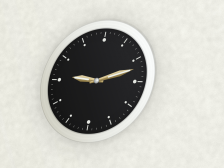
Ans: 9:12
